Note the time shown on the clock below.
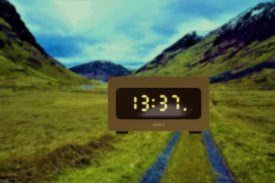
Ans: 13:37
